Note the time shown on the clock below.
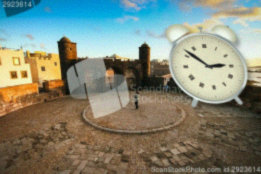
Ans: 2:52
